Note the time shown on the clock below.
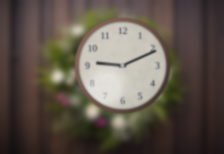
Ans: 9:11
